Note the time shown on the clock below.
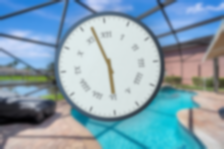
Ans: 5:57
